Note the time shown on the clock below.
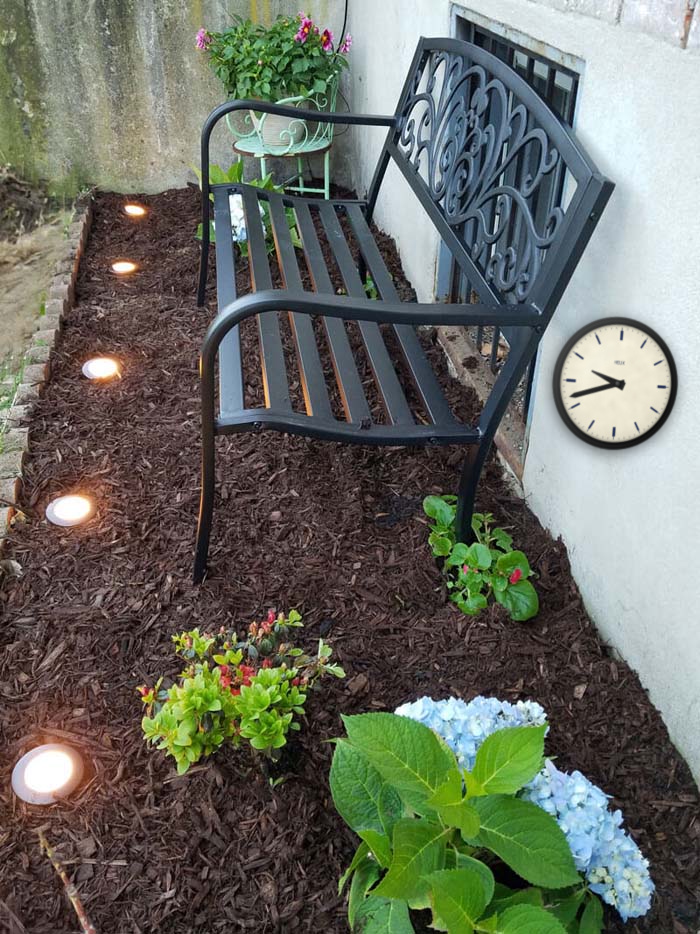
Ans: 9:42
